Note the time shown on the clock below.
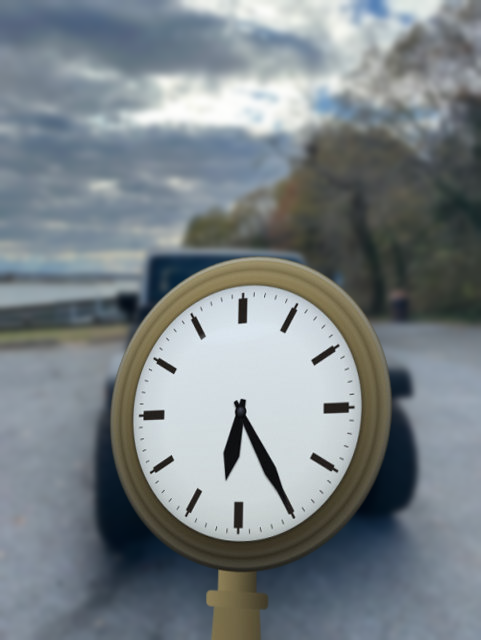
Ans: 6:25
